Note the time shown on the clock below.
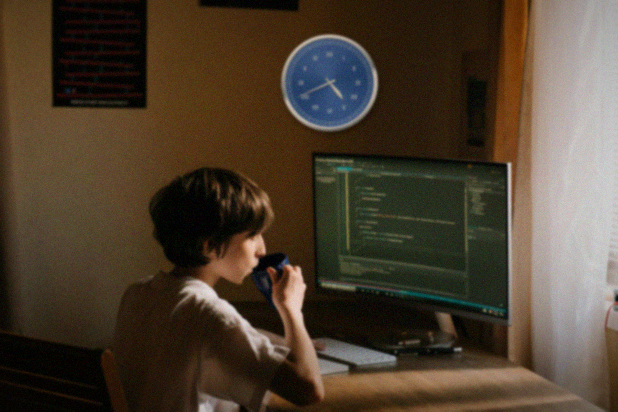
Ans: 4:41
